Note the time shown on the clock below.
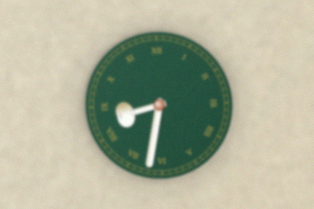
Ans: 8:32
